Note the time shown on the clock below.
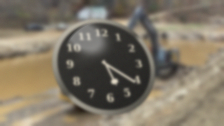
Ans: 5:21
